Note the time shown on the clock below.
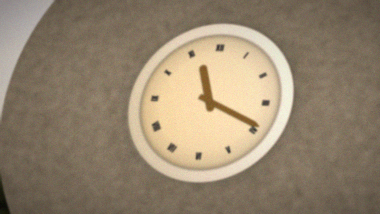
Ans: 11:19
